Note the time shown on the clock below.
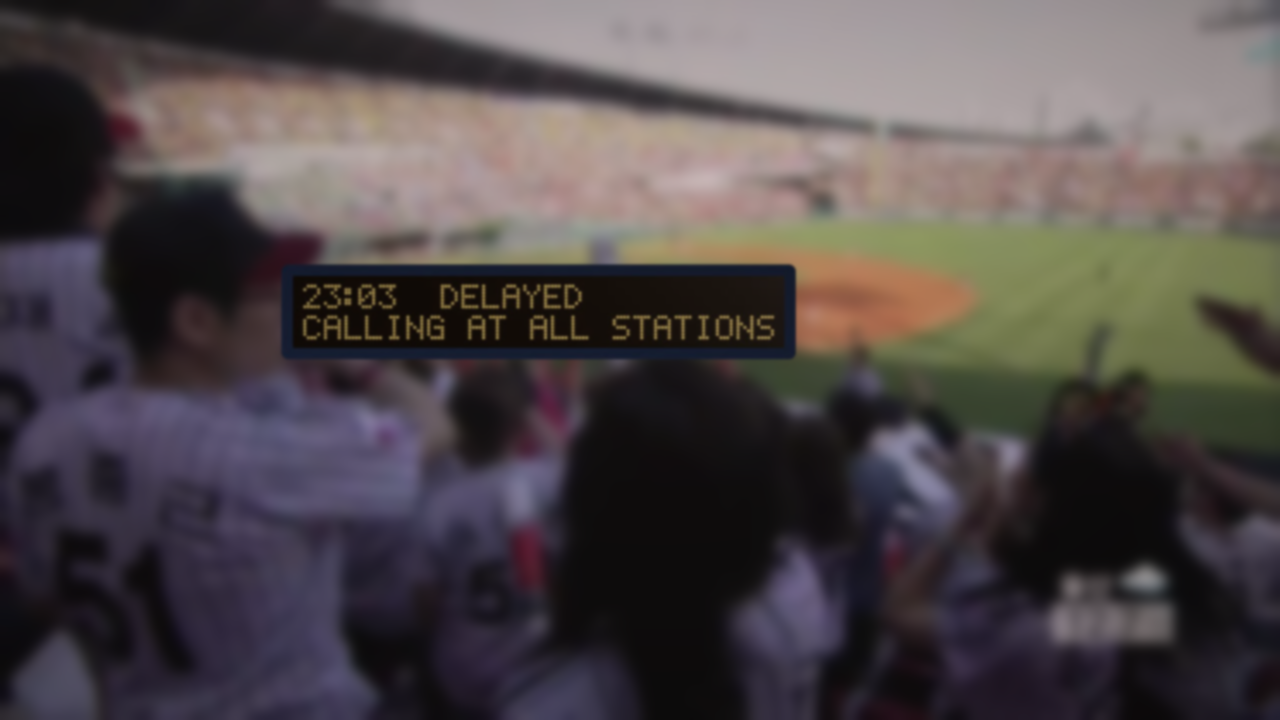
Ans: 23:03
